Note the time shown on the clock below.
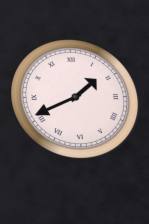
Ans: 1:41
